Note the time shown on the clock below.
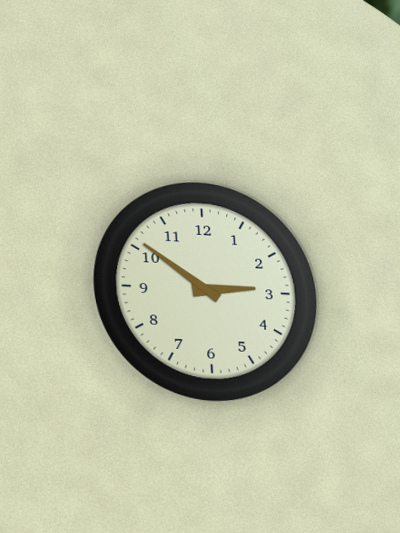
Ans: 2:51
